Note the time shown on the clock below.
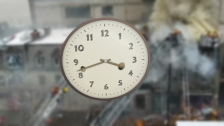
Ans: 3:42
